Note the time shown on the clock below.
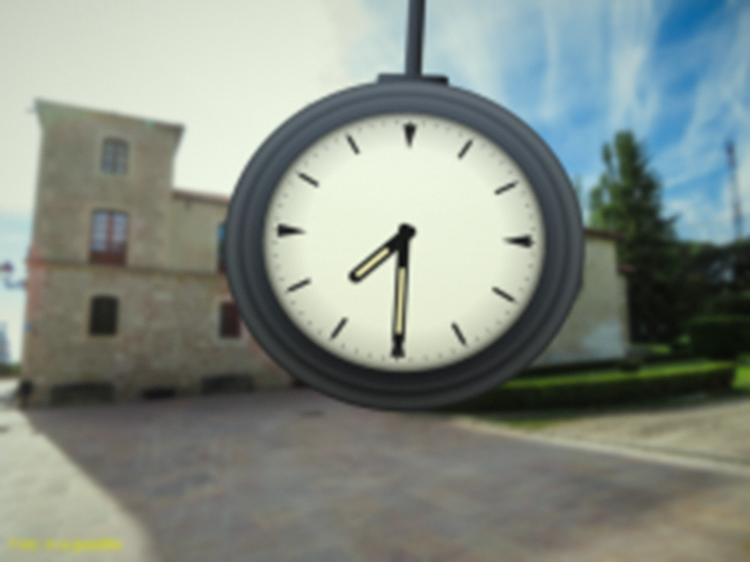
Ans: 7:30
